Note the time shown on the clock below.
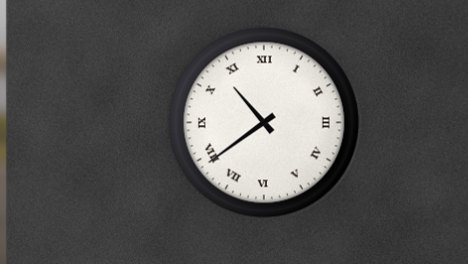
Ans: 10:39
